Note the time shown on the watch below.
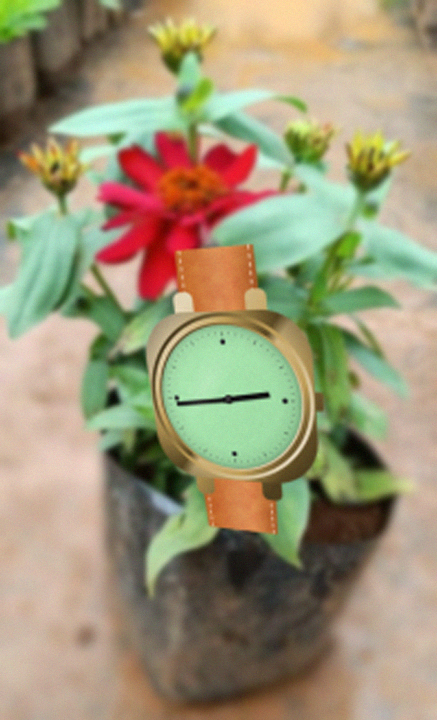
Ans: 2:44
